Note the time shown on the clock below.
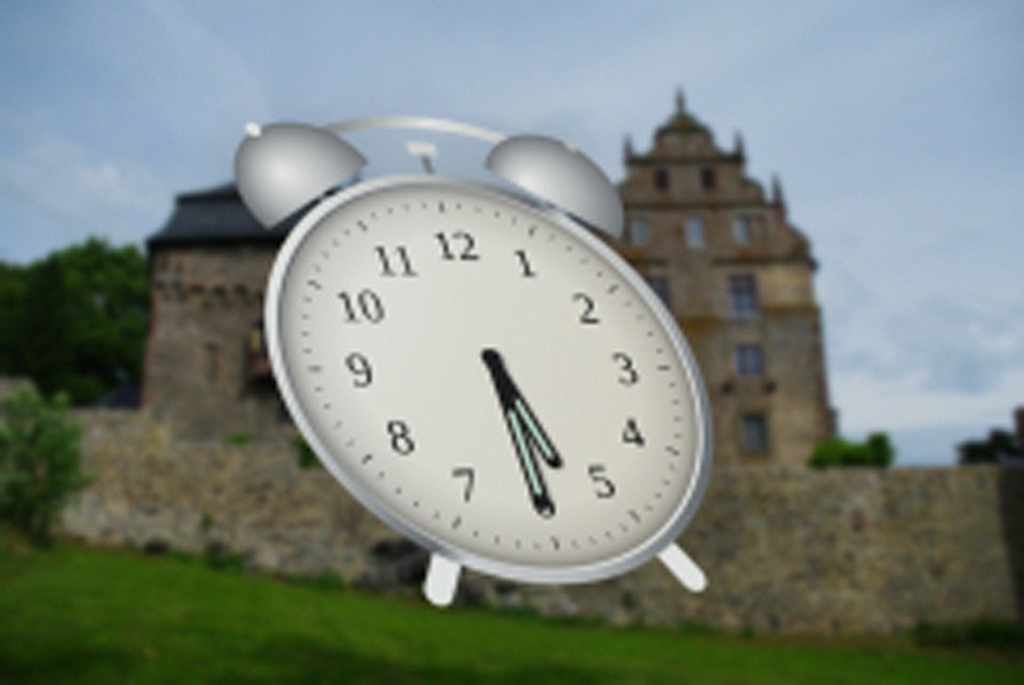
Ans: 5:30
